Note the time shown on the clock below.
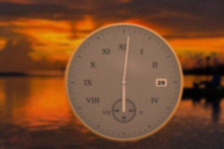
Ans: 6:01
